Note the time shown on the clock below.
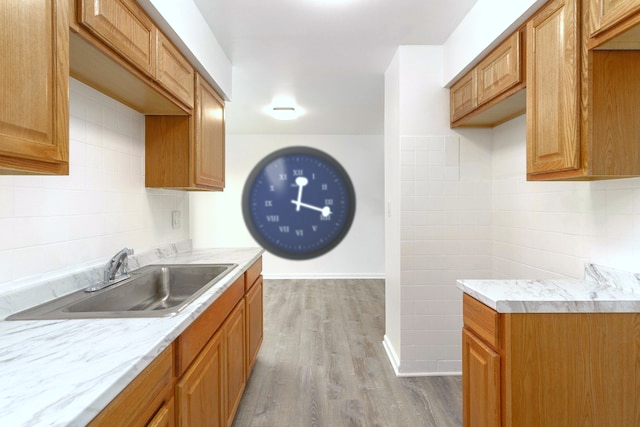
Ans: 12:18
